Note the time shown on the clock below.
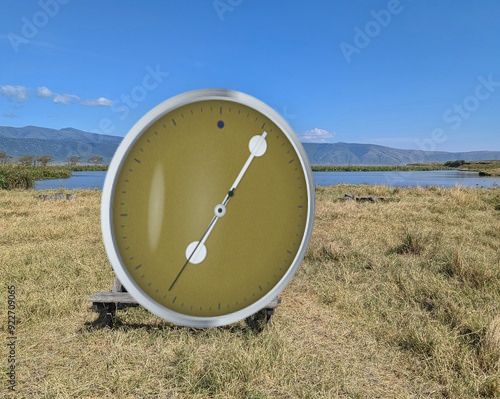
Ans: 7:05:36
